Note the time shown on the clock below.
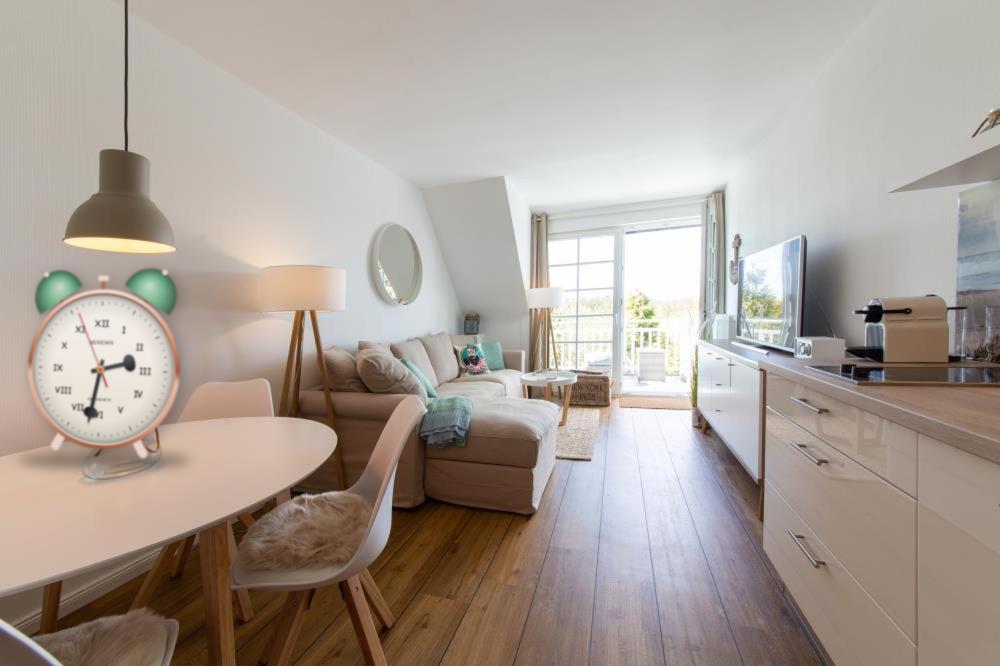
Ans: 2:31:56
